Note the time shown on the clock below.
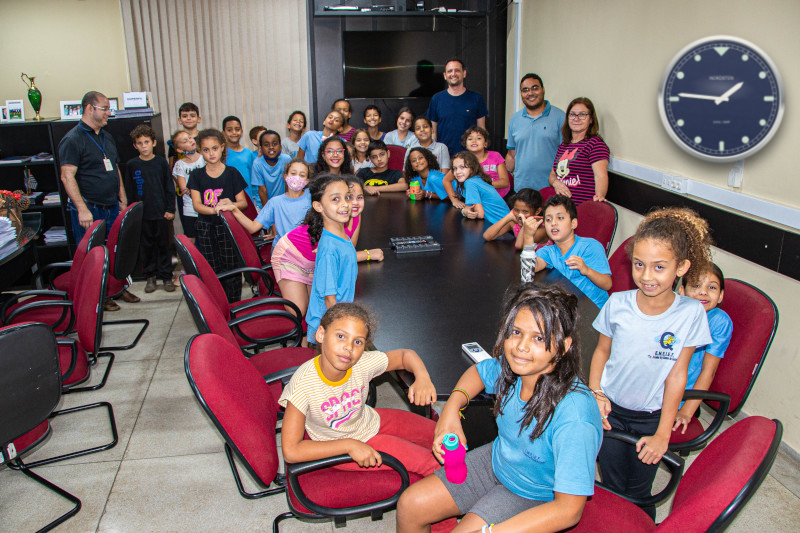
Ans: 1:46
